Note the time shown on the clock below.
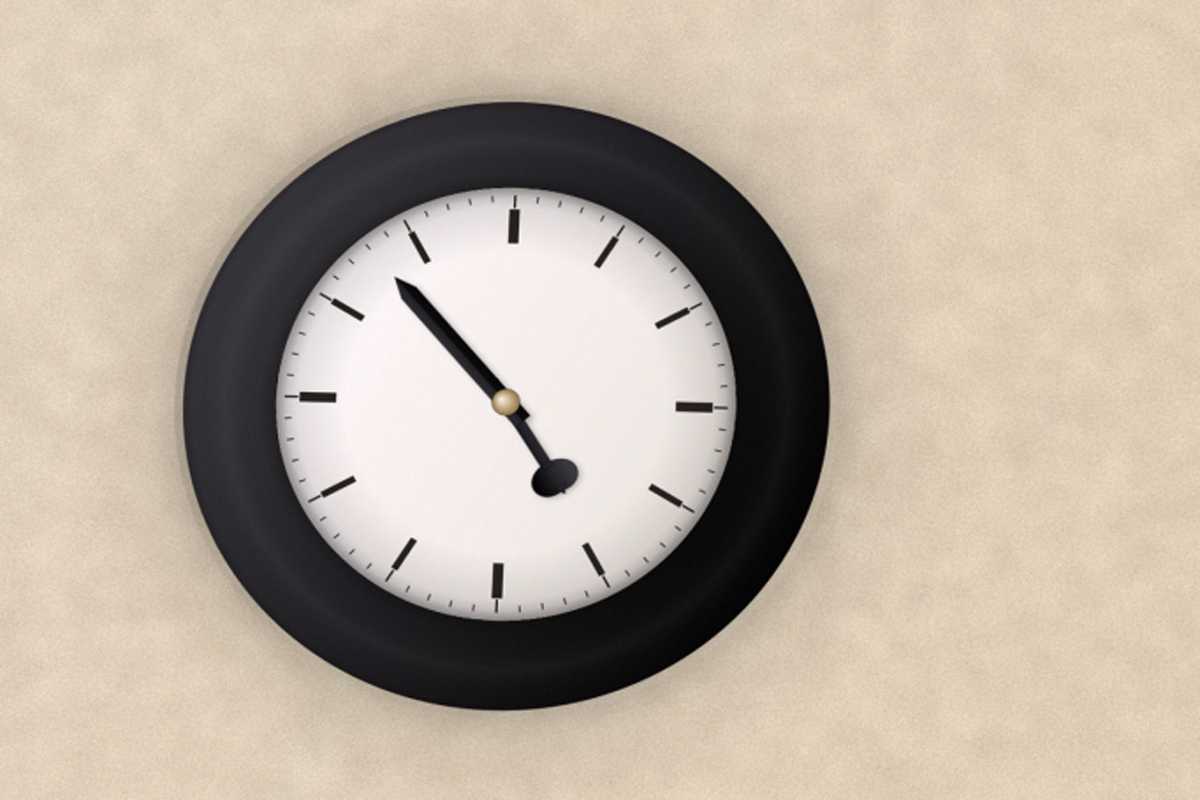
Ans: 4:53
